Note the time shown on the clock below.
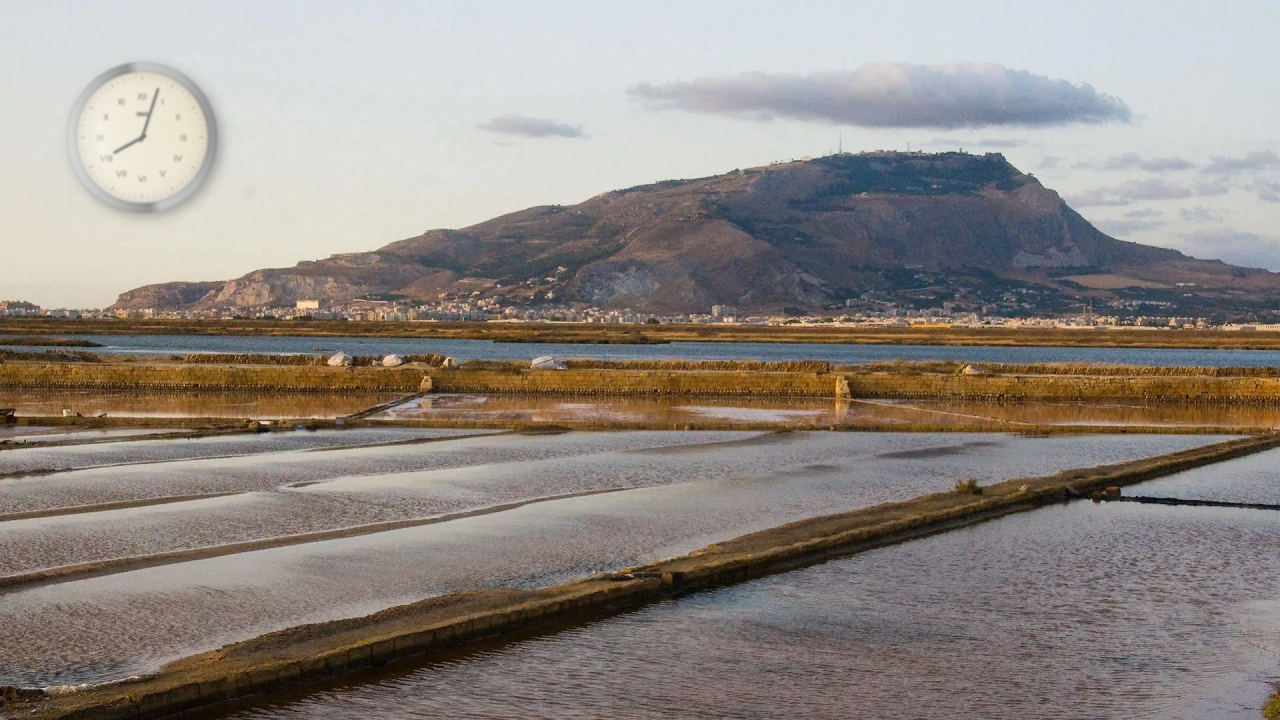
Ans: 8:03
